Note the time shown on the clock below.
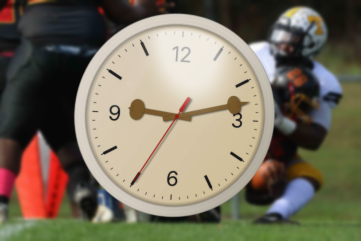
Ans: 9:12:35
